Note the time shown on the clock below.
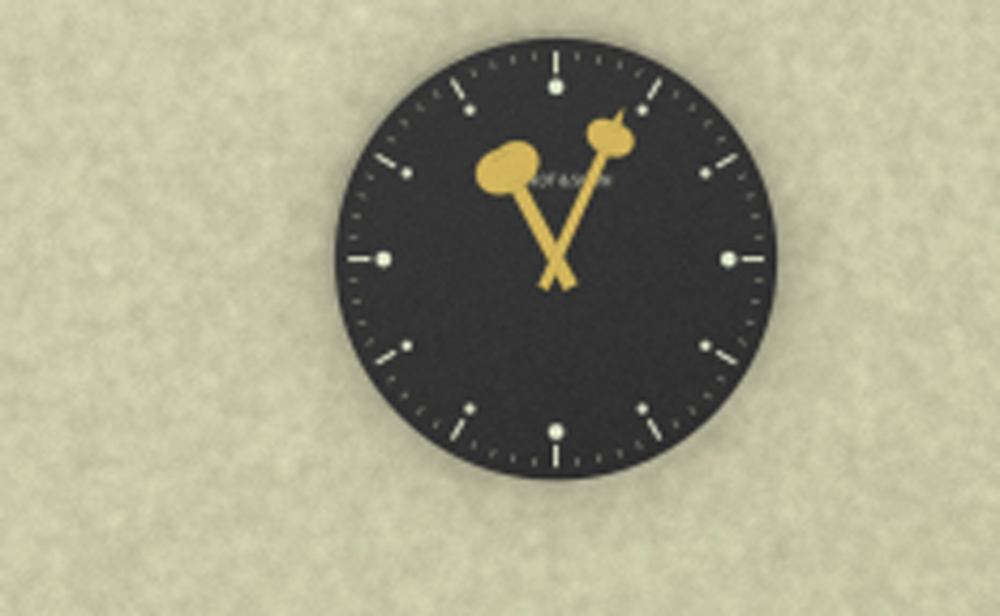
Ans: 11:04
